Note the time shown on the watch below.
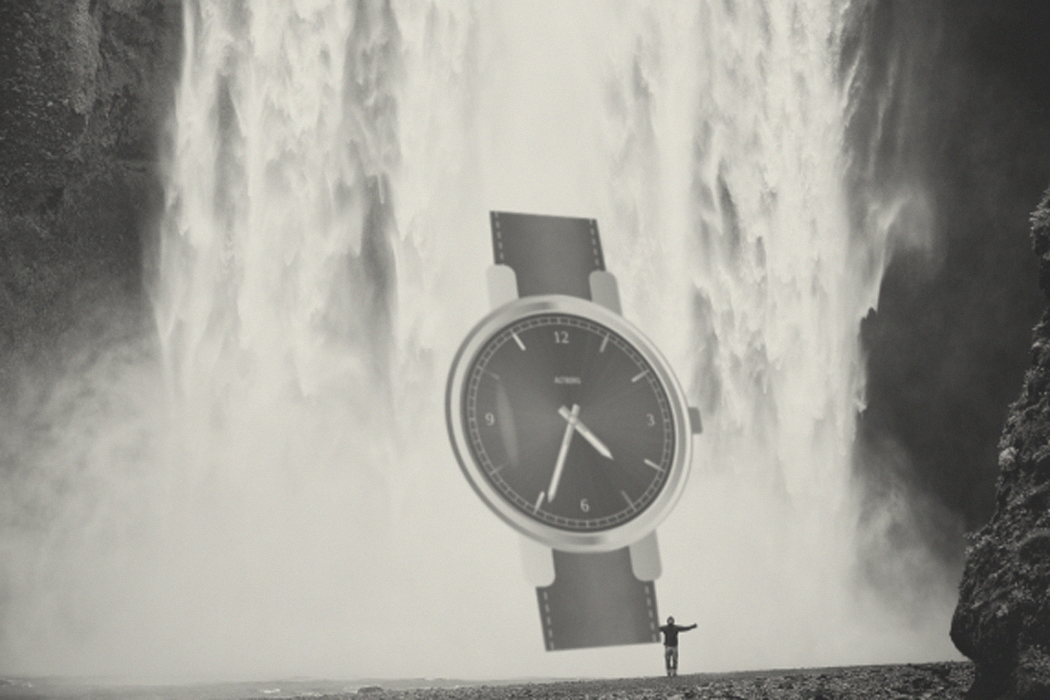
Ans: 4:34
